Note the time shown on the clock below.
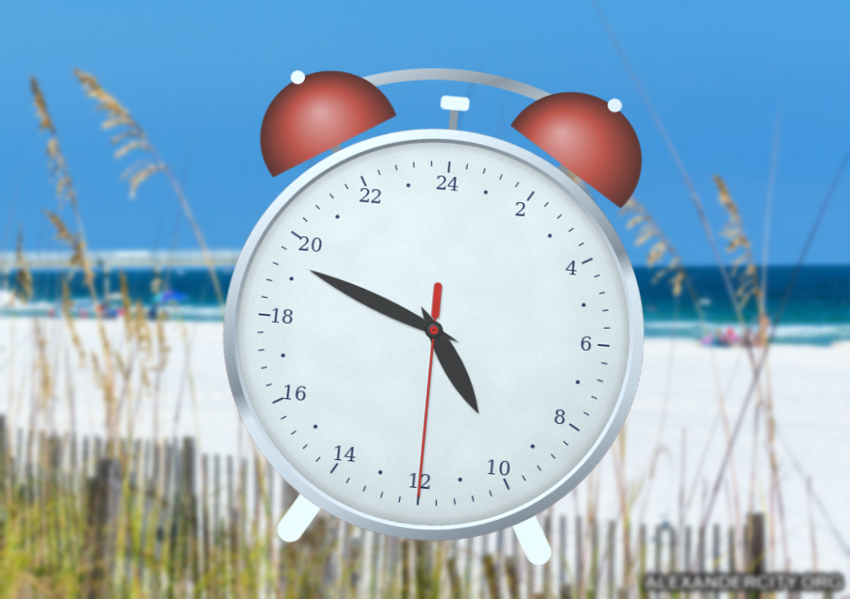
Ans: 9:48:30
